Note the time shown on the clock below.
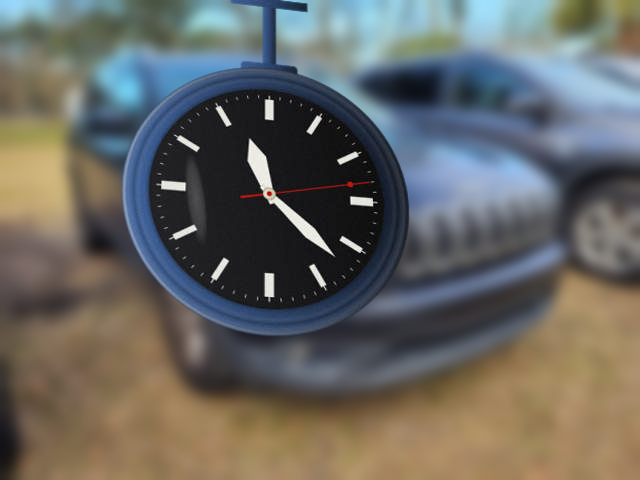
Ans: 11:22:13
